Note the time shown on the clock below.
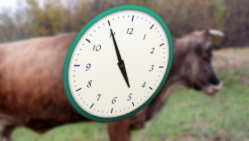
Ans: 4:55
